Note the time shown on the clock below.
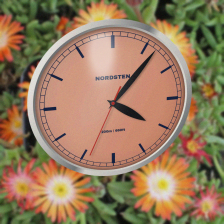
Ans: 4:06:34
